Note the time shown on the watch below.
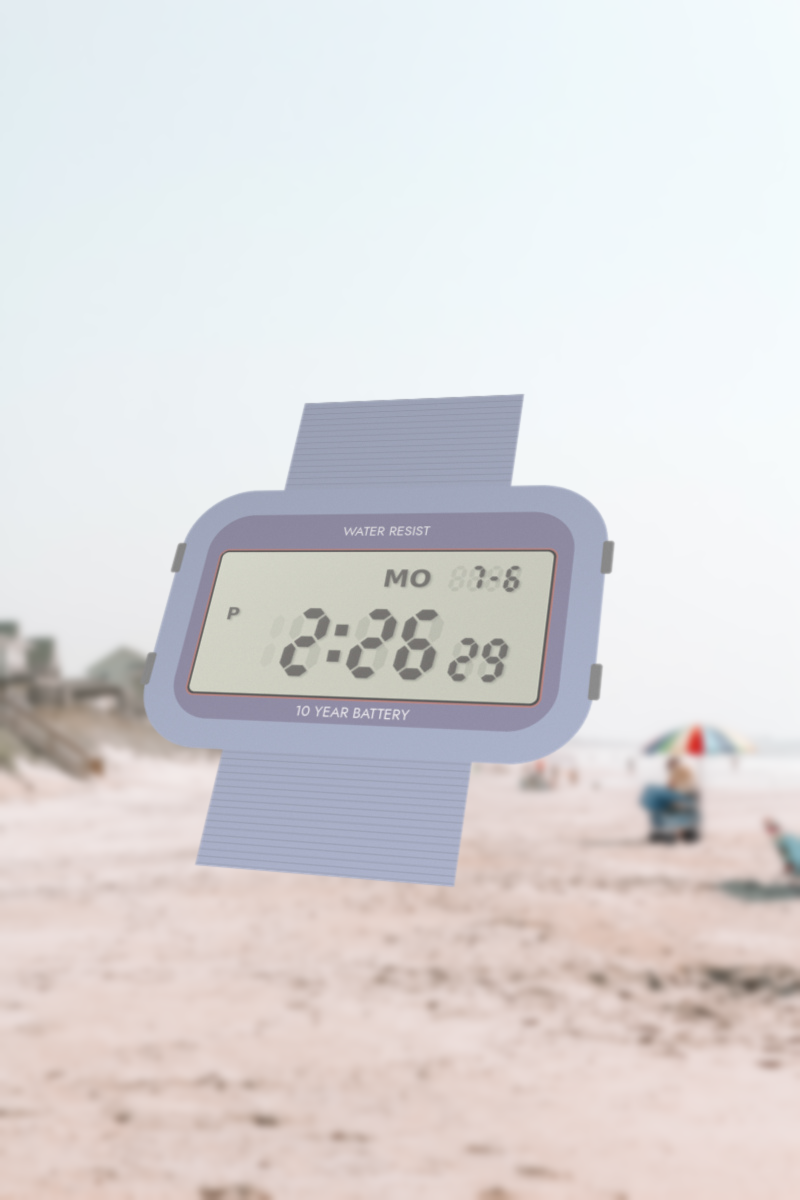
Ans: 2:26:29
